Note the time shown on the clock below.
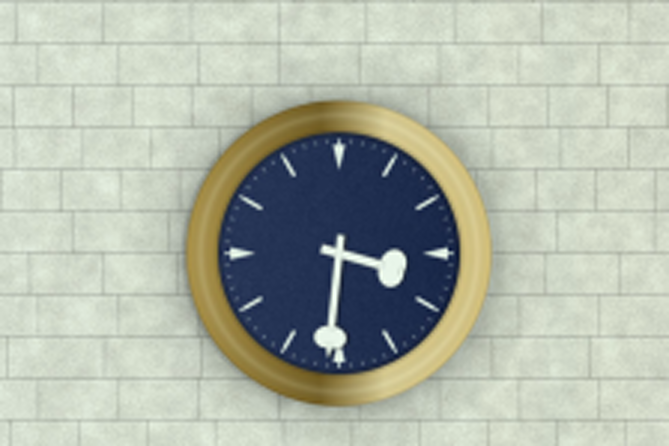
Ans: 3:31
